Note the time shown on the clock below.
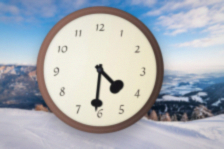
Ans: 4:31
